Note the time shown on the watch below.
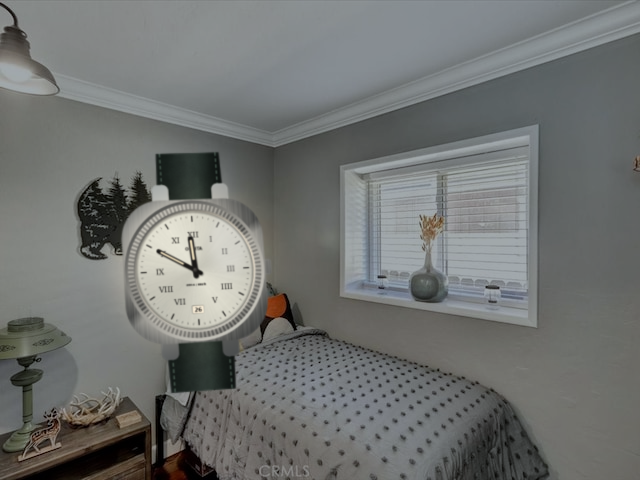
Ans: 11:50
